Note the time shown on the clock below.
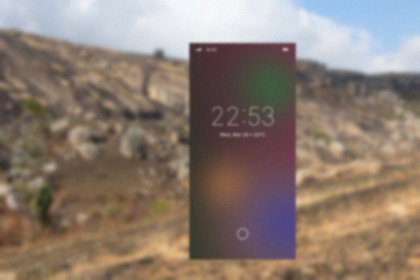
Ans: 22:53
